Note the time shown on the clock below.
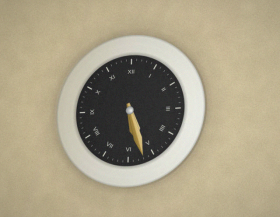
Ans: 5:27
